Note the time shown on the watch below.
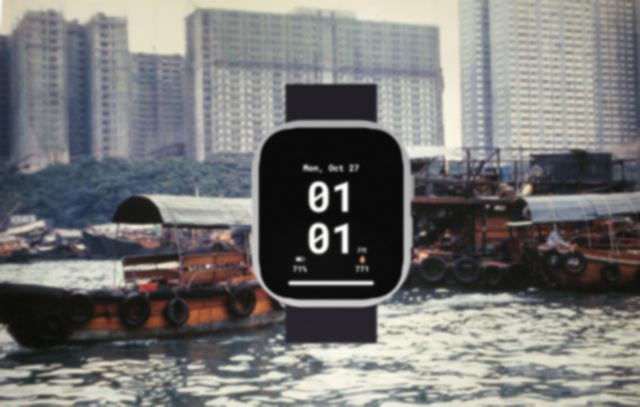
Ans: 1:01
